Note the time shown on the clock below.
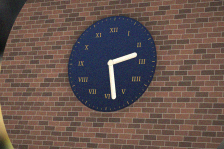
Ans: 2:28
